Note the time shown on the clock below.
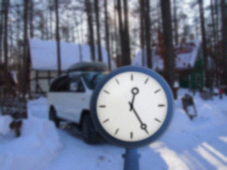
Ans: 12:25
